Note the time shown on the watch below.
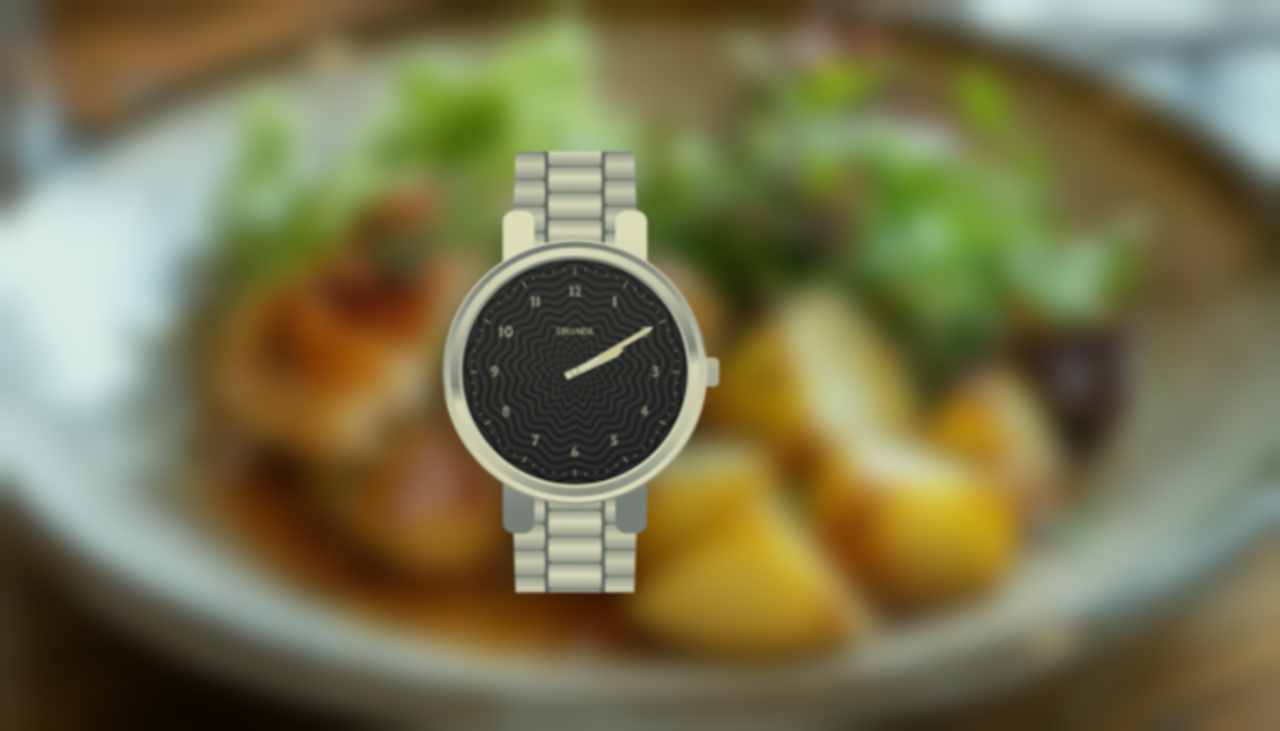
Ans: 2:10
